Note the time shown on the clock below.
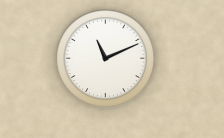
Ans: 11:11
